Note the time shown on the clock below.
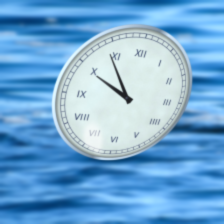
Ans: 9:54
